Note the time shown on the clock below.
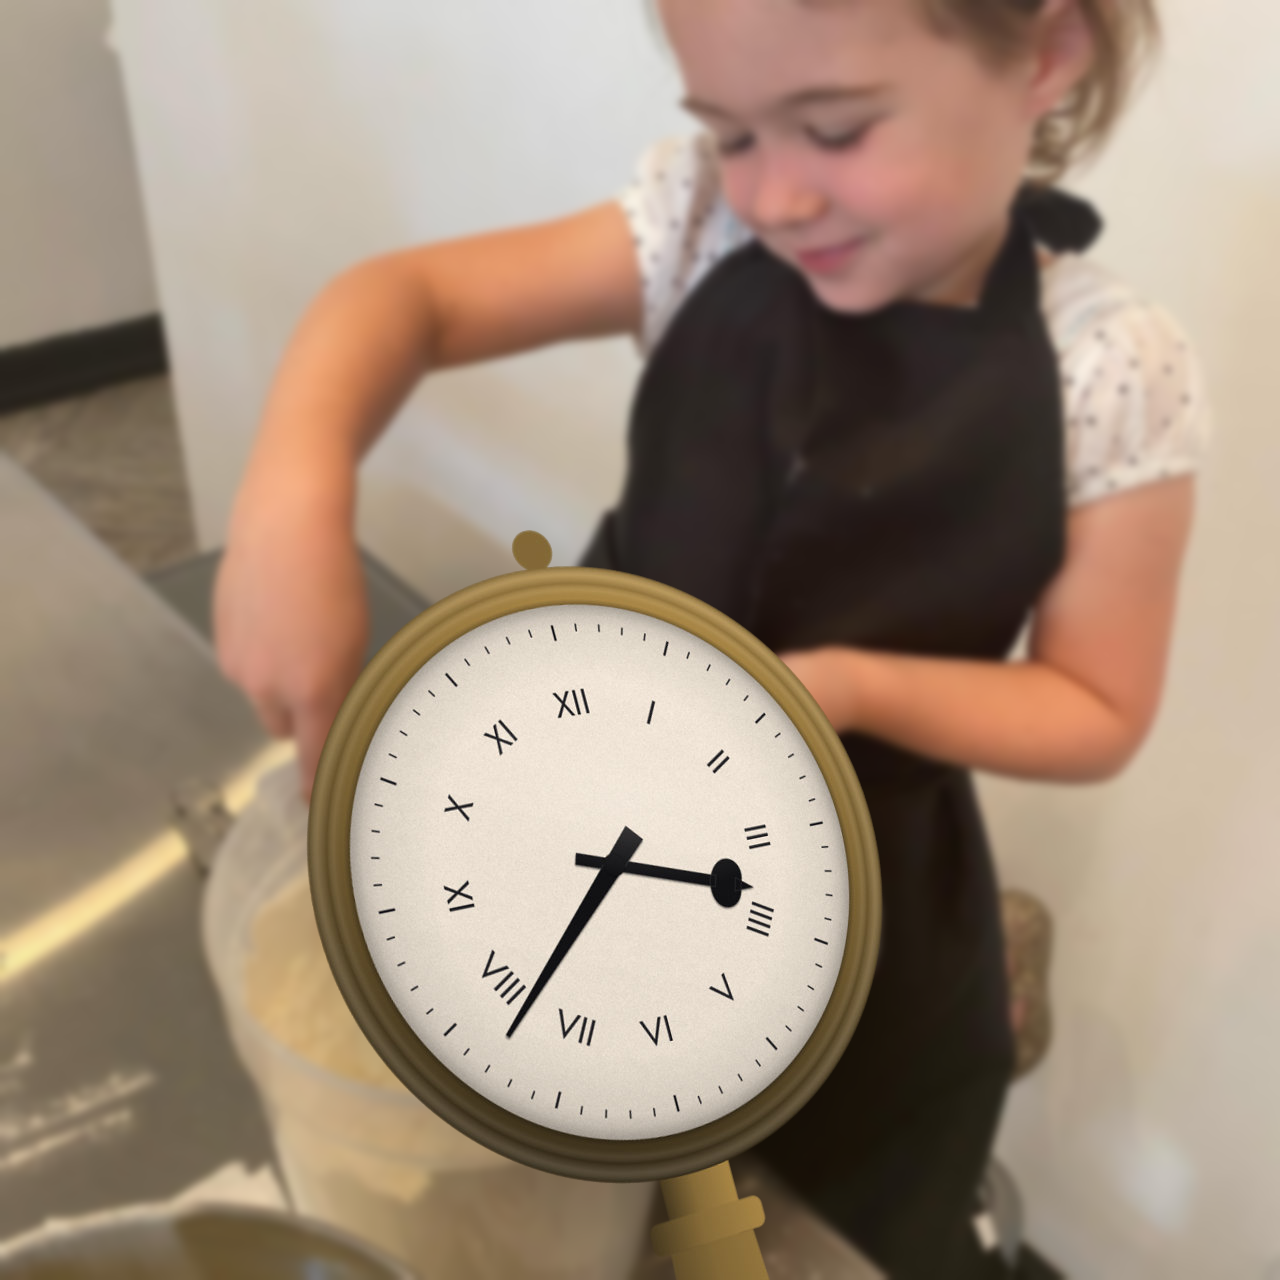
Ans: 3:38
